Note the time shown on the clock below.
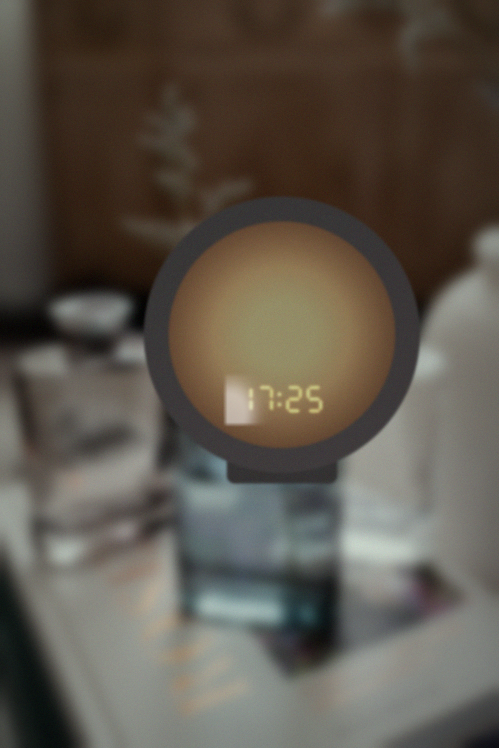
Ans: 17:25
